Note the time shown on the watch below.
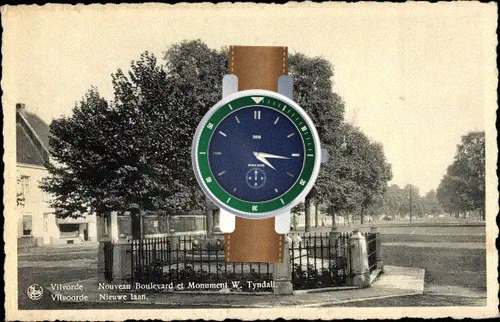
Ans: 4:16
